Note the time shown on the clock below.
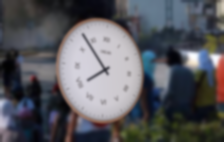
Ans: 7:53
